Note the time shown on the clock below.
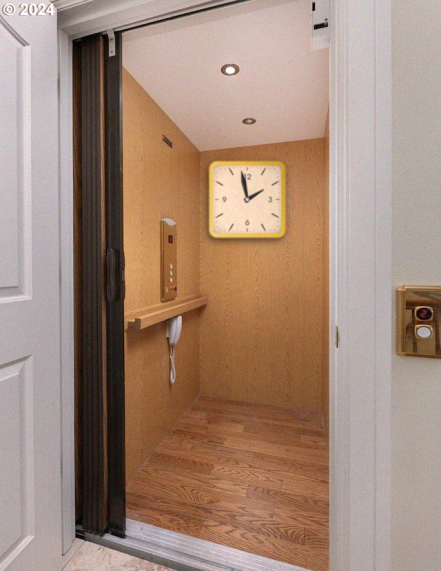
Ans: 1:58
